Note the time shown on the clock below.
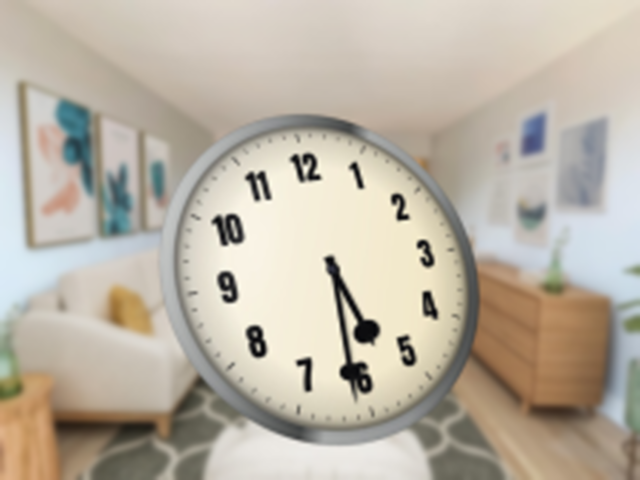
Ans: 5:31
